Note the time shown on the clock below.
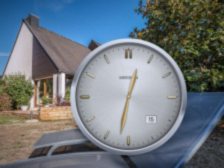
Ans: 12:32
